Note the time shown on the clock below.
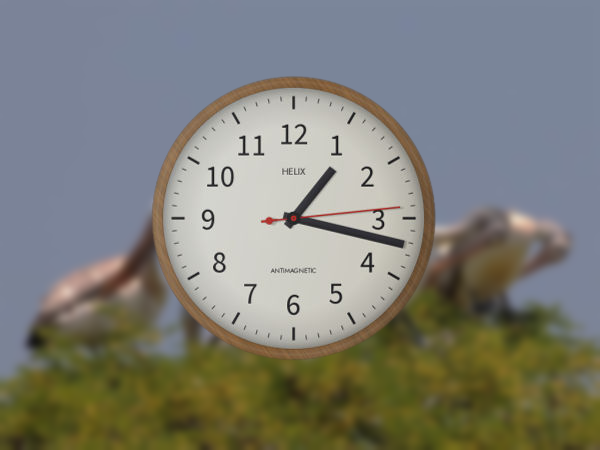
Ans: 1:17:14
